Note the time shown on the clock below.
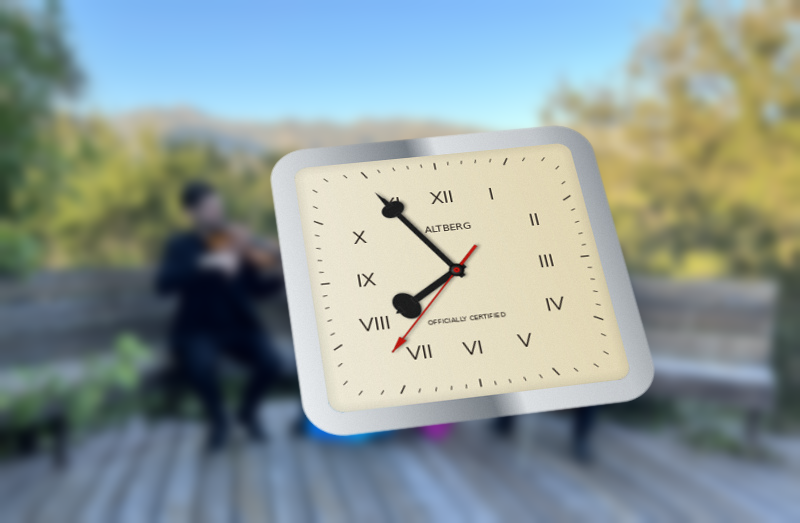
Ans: 7:54:37
